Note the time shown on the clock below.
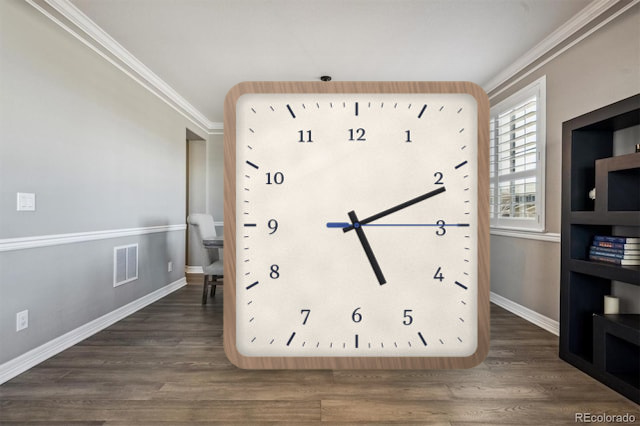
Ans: 5:11:15
